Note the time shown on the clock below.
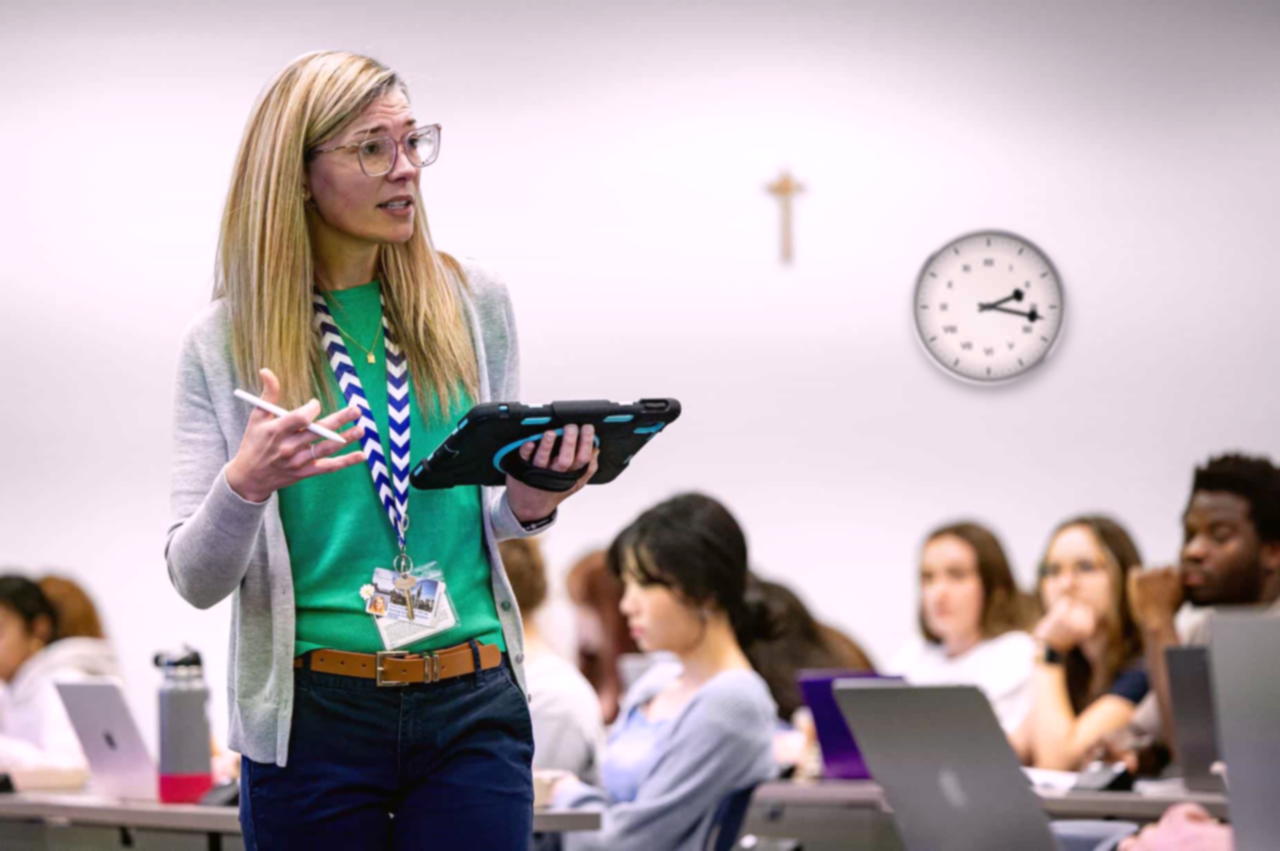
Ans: 2:17
